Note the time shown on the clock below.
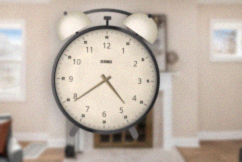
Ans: 4:39
